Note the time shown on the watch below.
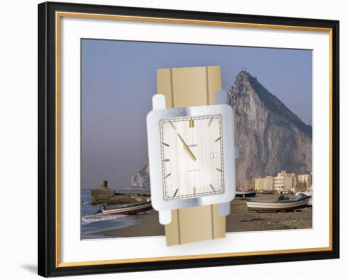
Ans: 10:55
